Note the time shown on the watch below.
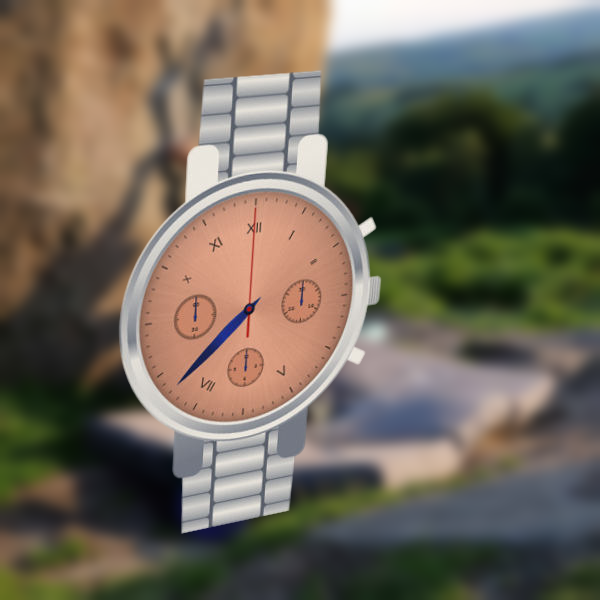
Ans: 7:38
